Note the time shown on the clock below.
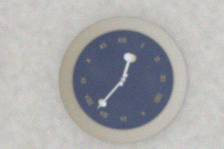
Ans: 12:37
